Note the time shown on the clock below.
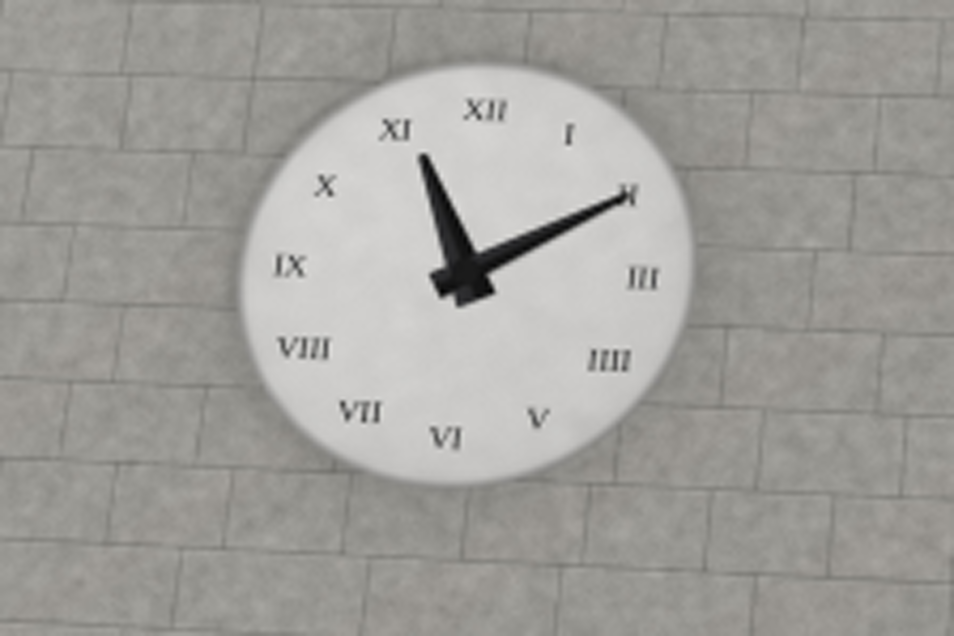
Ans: 11:10
